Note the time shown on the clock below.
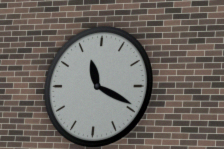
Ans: 11:19
